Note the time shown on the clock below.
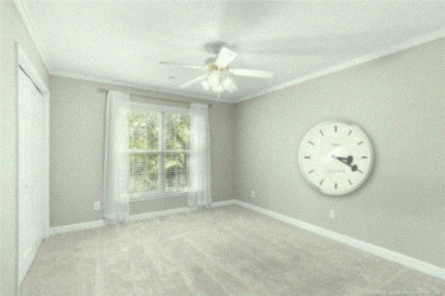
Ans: 3:20
